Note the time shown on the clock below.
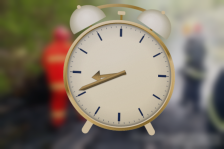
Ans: 8:41
